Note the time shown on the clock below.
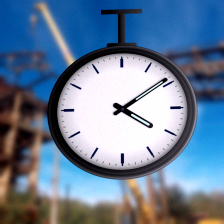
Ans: 4:09
